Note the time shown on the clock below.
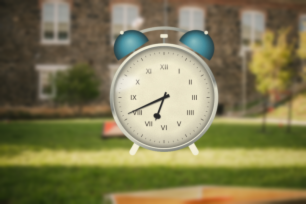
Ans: 6:41
